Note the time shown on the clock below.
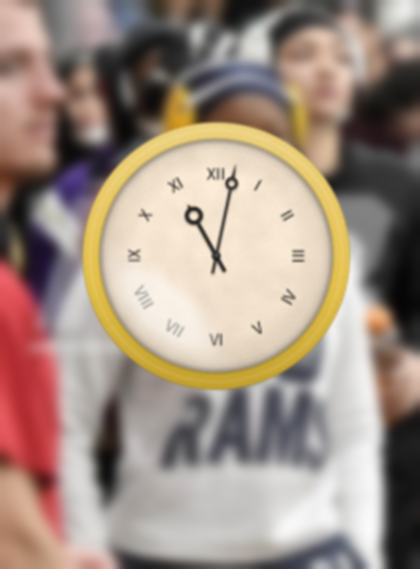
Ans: 11:02
